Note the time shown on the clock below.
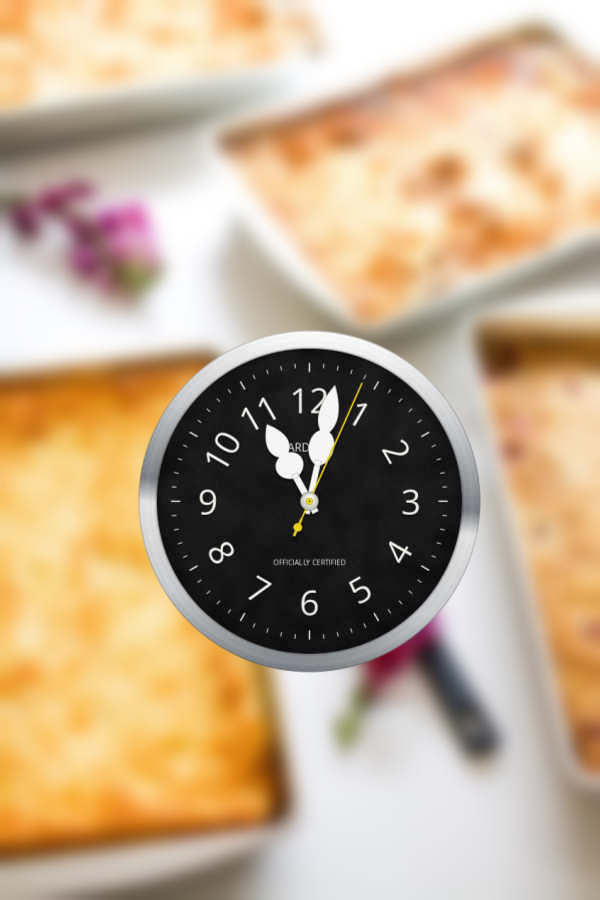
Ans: 11:02:04
